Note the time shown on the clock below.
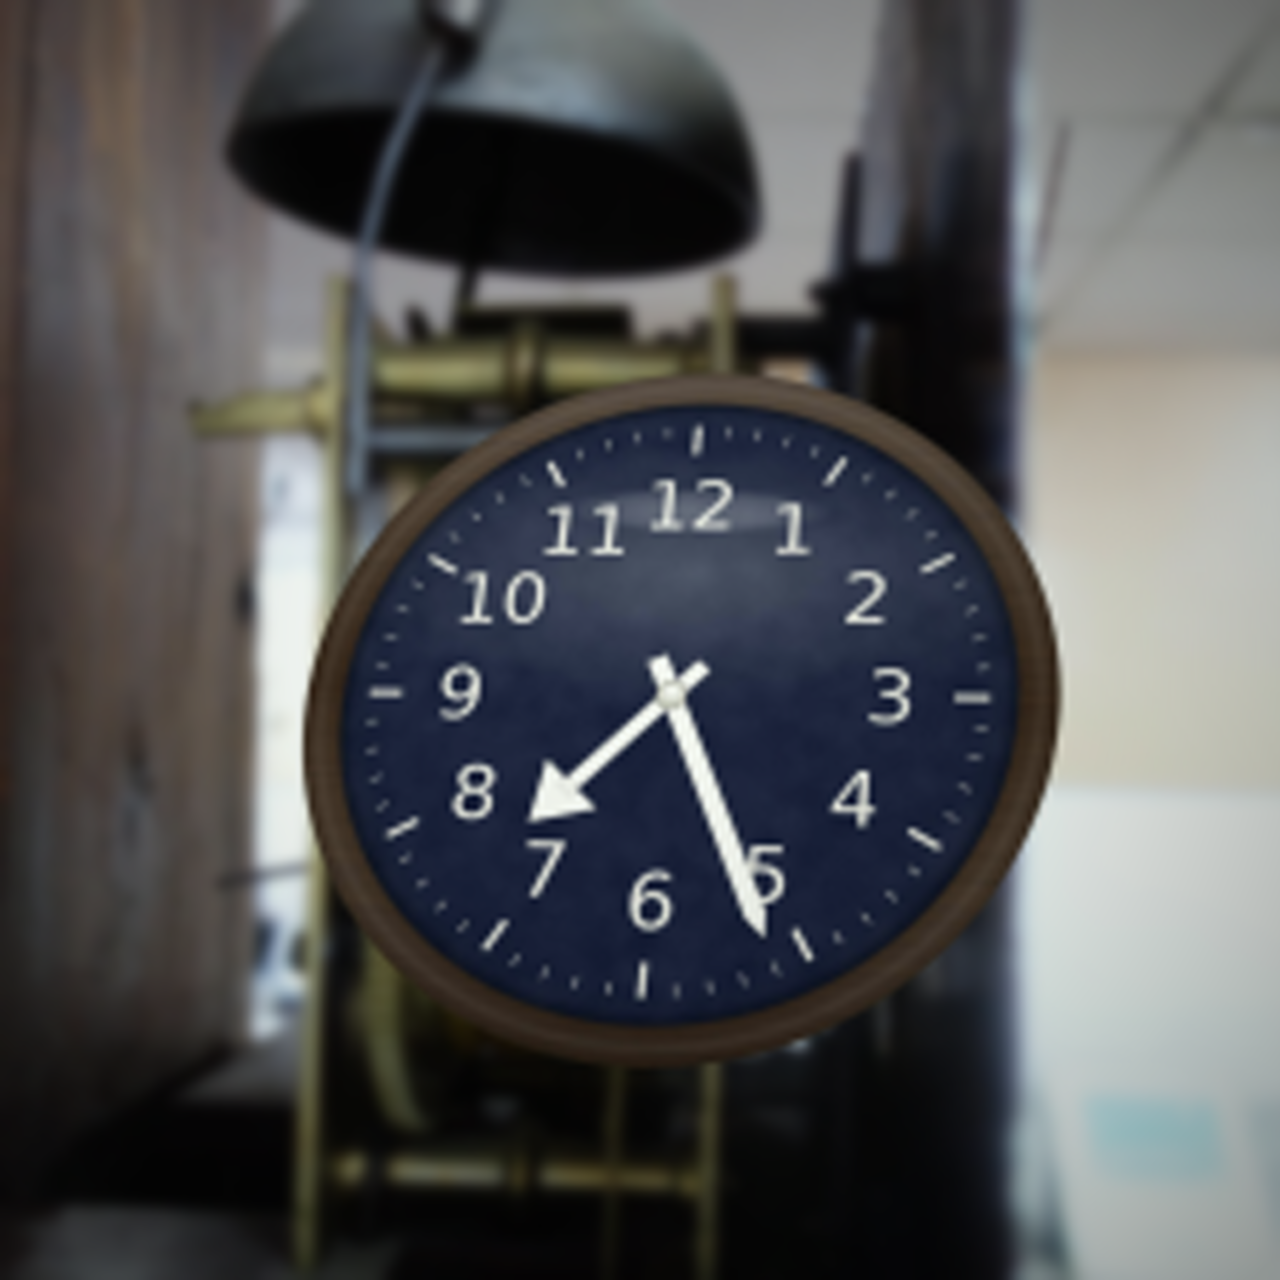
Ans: 7:26
